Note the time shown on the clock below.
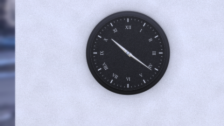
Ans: 10:21
